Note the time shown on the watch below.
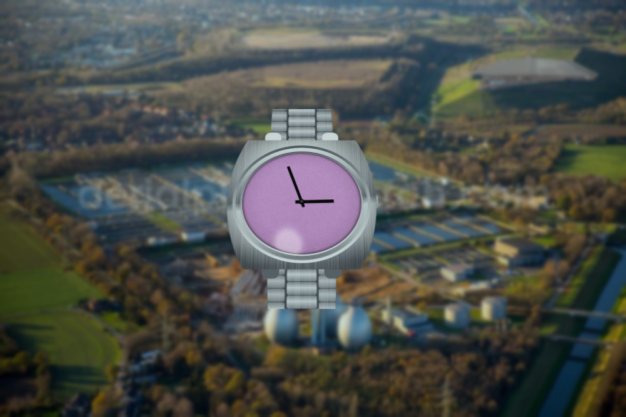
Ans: 2:57
